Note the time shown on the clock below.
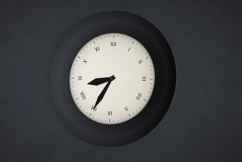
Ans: 8:35
